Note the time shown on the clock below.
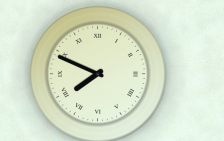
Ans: 7:49
